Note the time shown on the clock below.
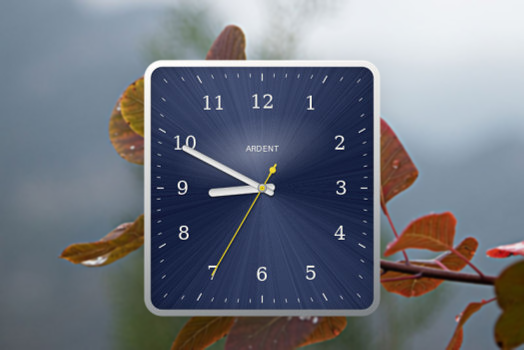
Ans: 8:49:35
